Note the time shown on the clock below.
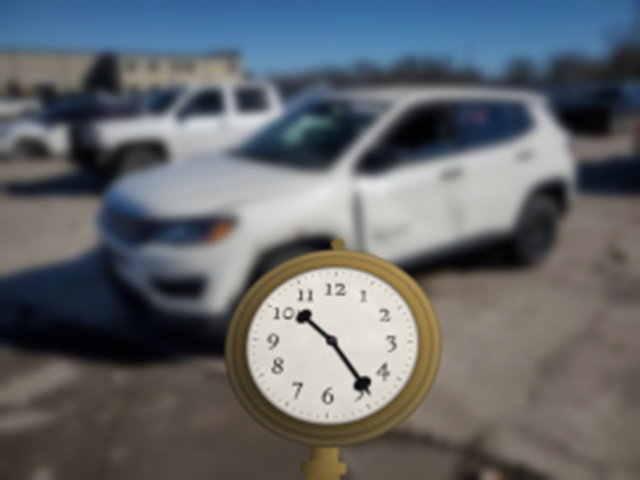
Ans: 10:24
